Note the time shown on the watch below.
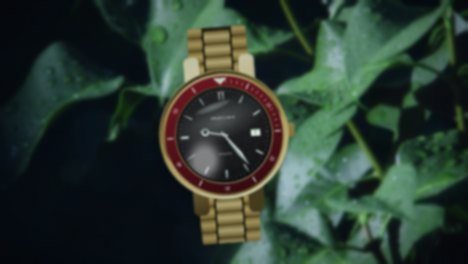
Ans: 9:24
